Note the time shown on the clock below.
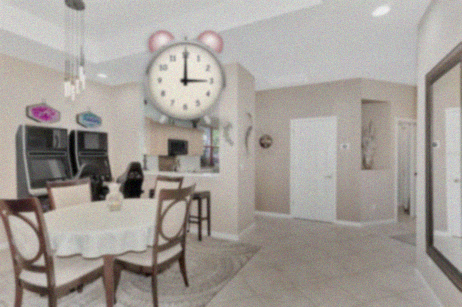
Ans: 3:00
